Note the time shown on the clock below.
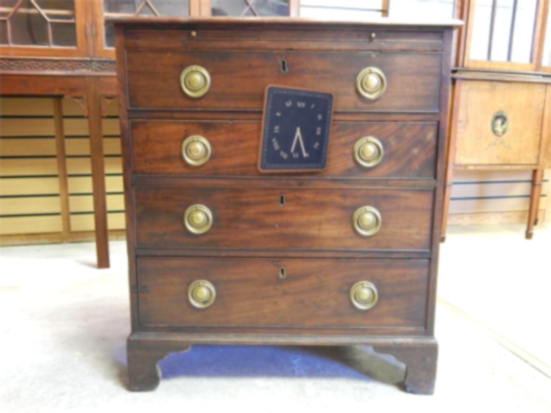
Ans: 6:26
